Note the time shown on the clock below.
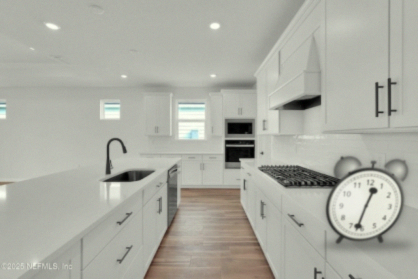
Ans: 12:32
